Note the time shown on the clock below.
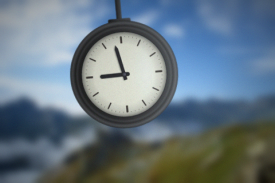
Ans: 8:58
